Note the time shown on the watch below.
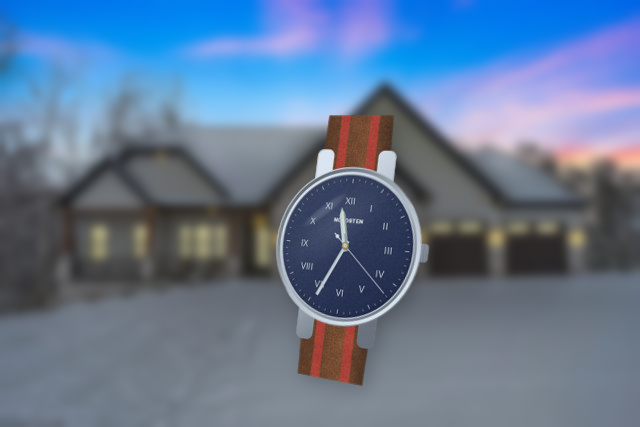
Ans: 11:34:22
